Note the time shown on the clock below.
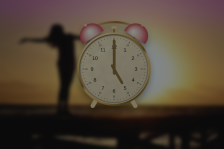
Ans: 5:00
